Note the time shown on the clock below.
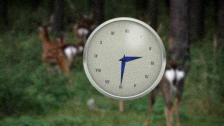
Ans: 2:30
